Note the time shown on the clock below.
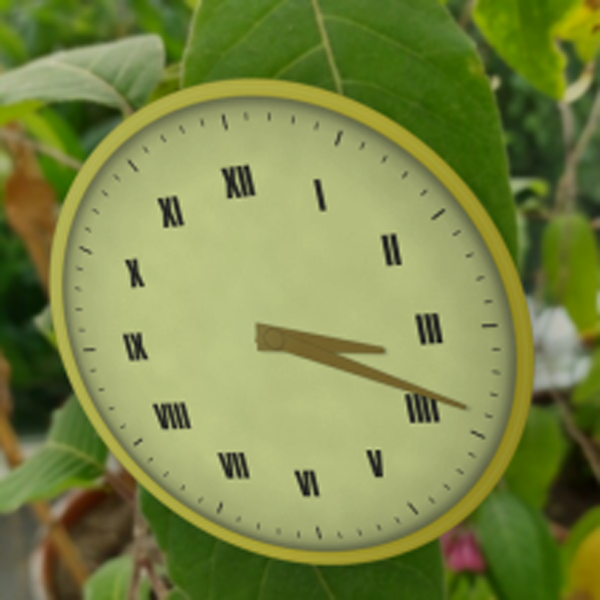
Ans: 3:19
